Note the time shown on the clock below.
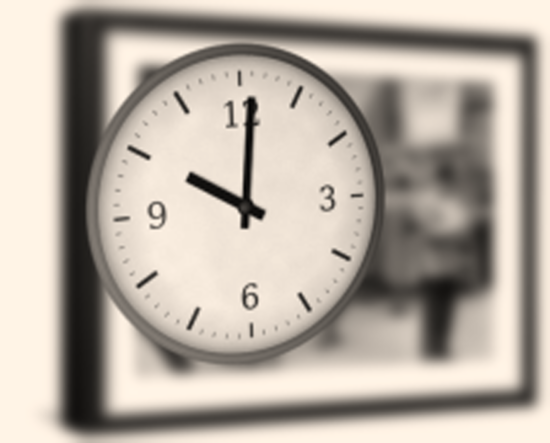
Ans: 10:01
